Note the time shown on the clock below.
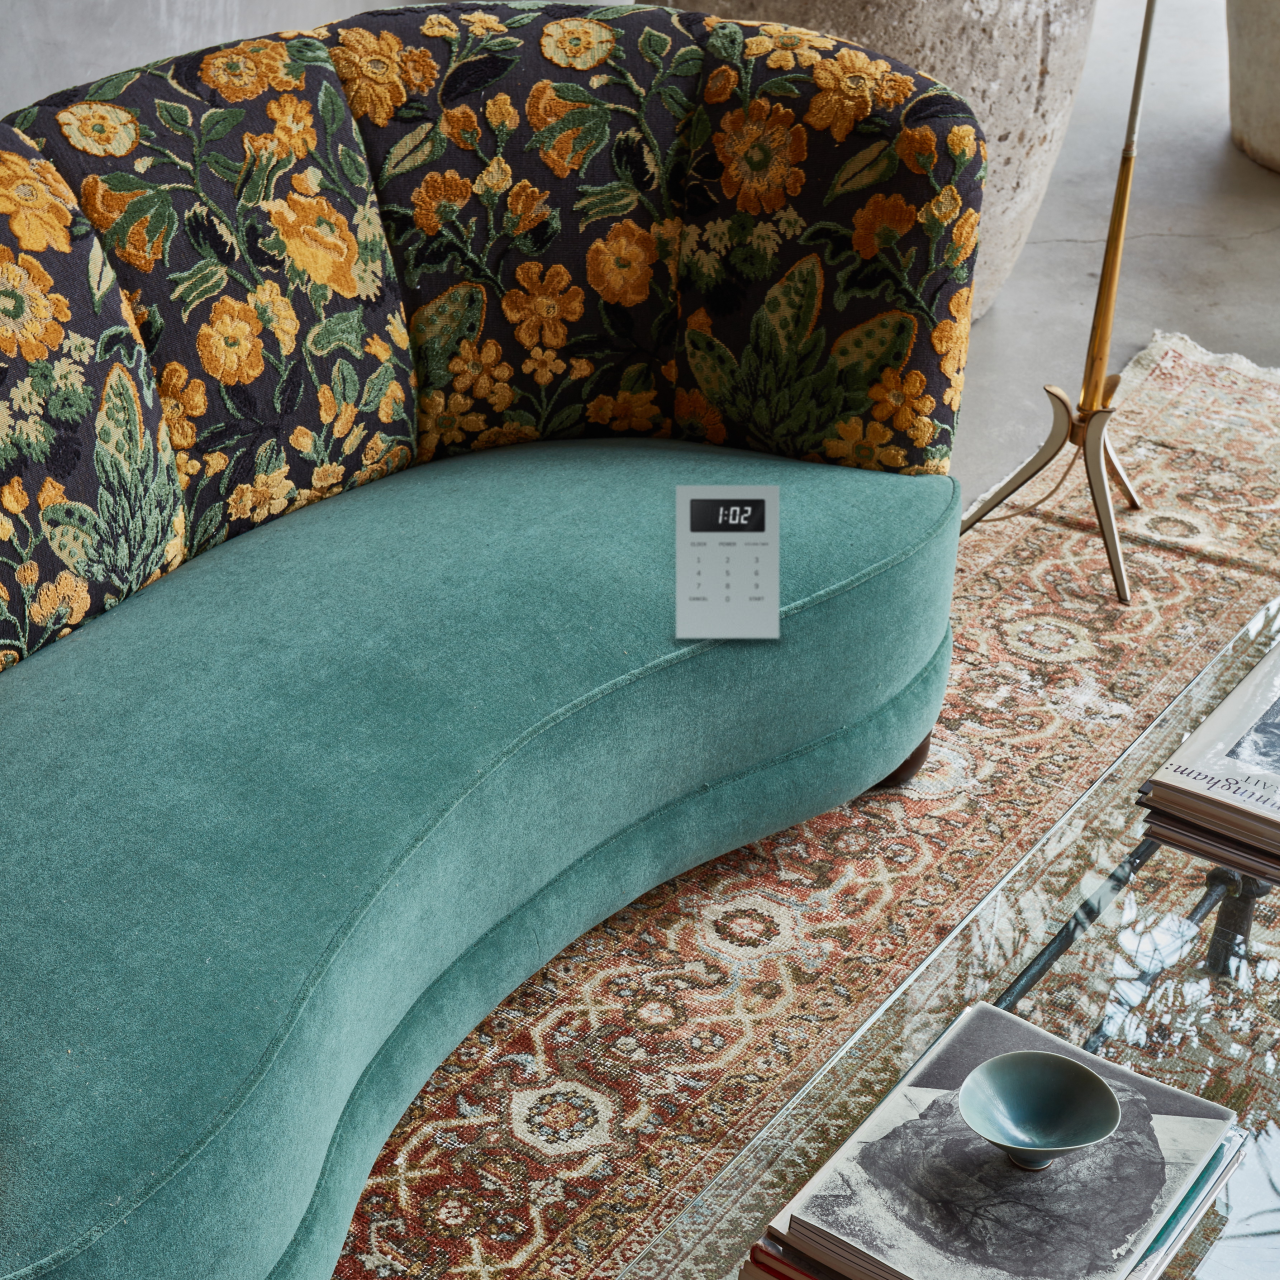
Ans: 1:02
